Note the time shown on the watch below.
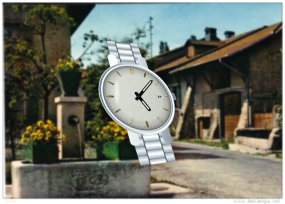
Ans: 5:08
